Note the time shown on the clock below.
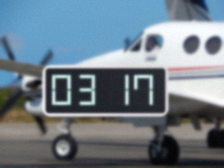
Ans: 3:17
